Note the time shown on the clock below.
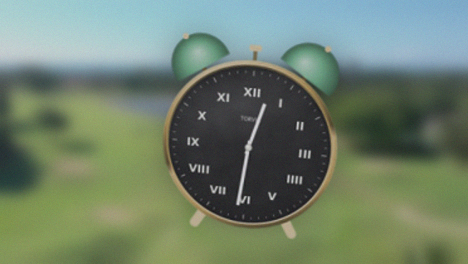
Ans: 12:31
